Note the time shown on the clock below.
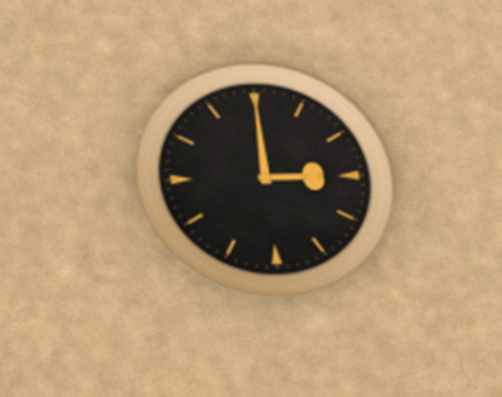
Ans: 3:00
